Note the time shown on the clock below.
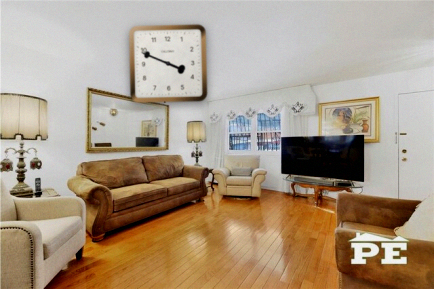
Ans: 3:49
